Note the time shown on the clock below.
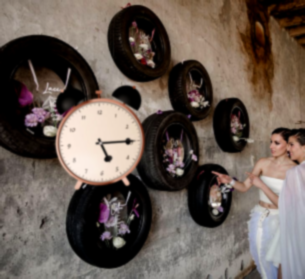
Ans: 5:15
